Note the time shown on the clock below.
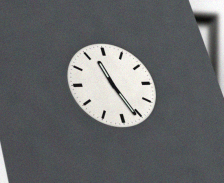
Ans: 11:26
